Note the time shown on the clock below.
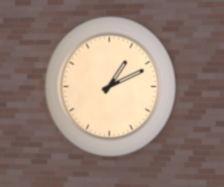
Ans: 1:11
